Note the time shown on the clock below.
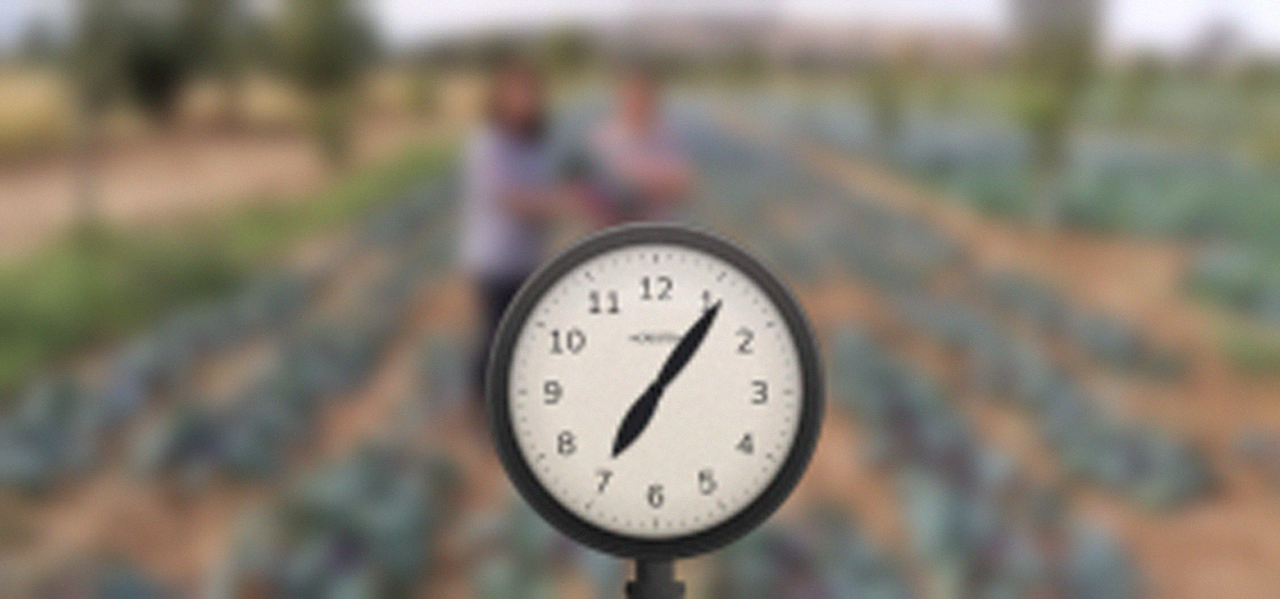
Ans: 7:06
